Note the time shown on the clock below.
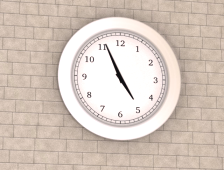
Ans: 4:56
